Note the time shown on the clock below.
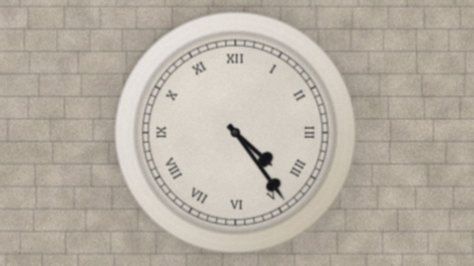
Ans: 4:24
